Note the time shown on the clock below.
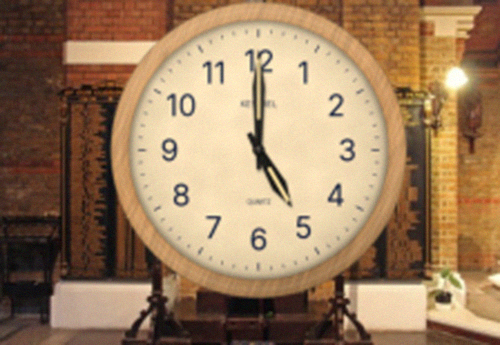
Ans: 5:00
